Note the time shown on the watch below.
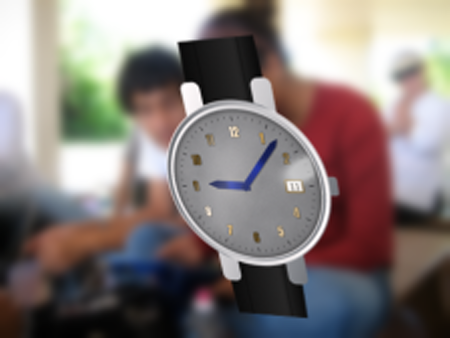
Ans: 9:07
